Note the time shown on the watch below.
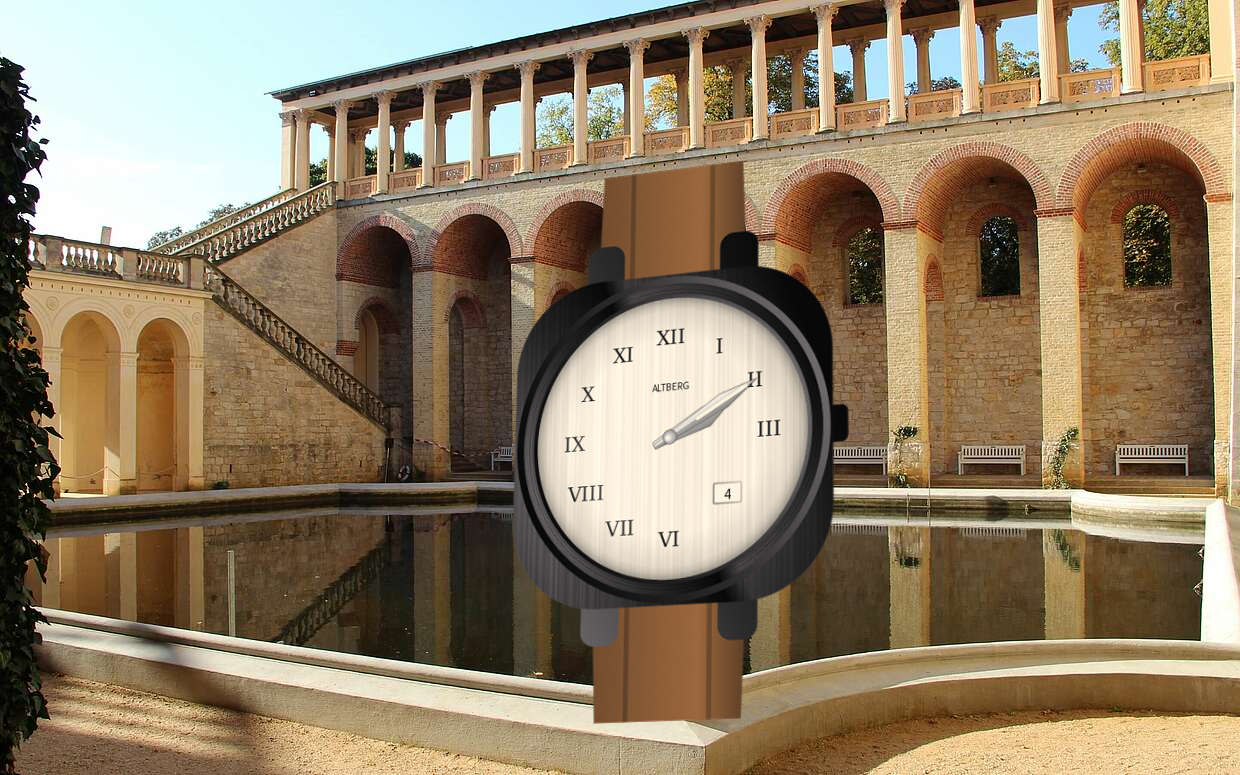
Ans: 2:10
